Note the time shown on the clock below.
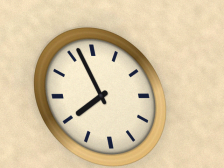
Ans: 7:57
